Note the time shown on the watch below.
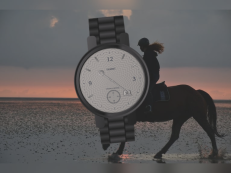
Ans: 10:22
